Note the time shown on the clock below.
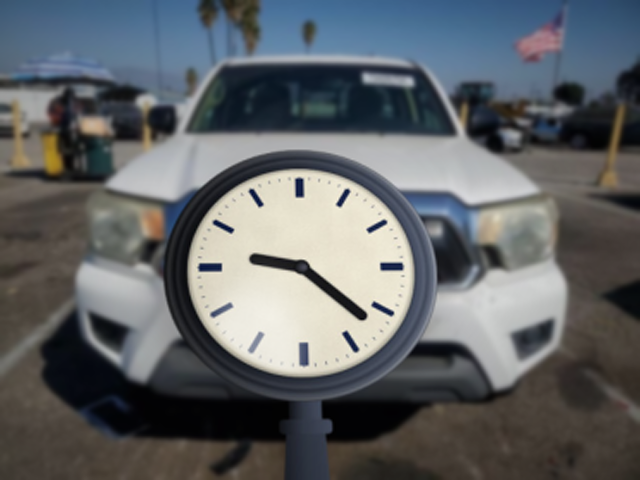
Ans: 9:22
